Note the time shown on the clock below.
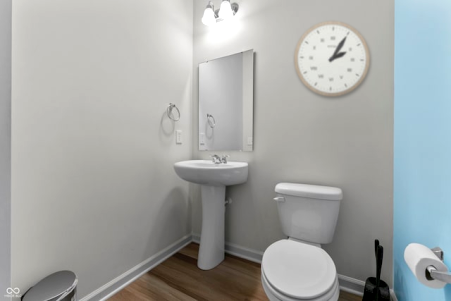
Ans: 2:05
